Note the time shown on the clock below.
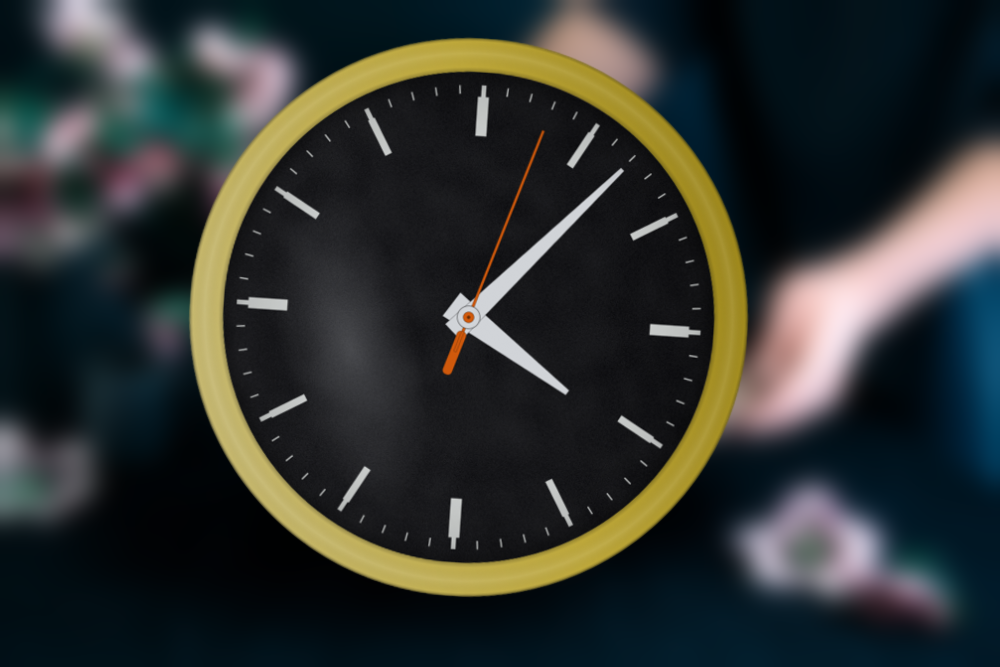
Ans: 4:07:03
